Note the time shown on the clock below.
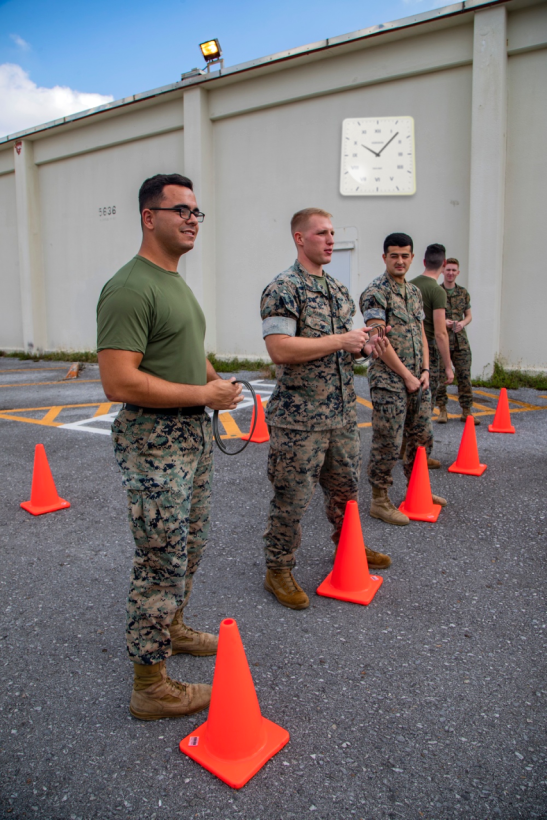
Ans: 10:07
